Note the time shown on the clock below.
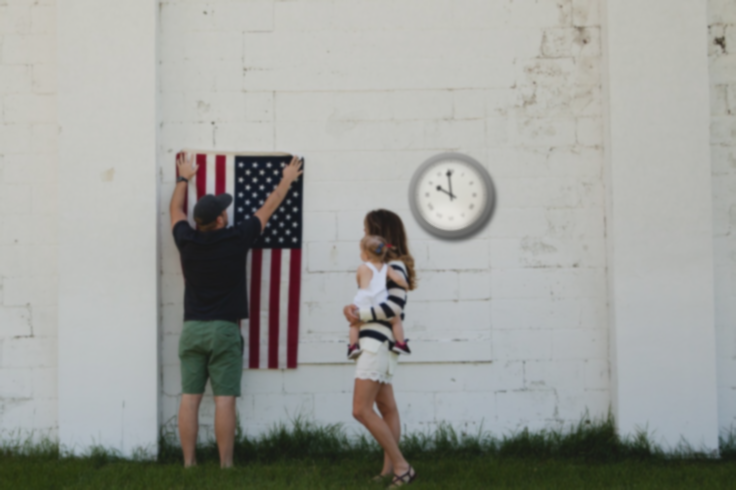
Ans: 9:59
